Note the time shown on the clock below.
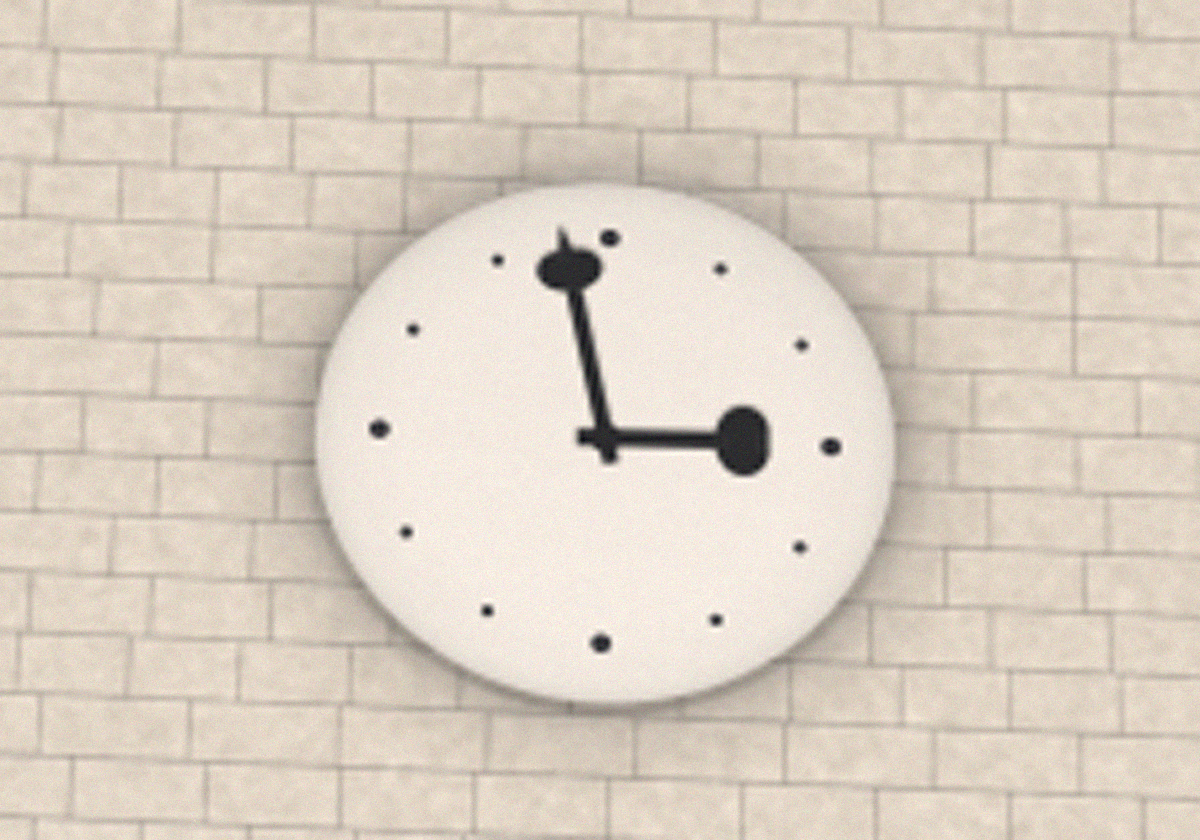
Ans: 2:58
